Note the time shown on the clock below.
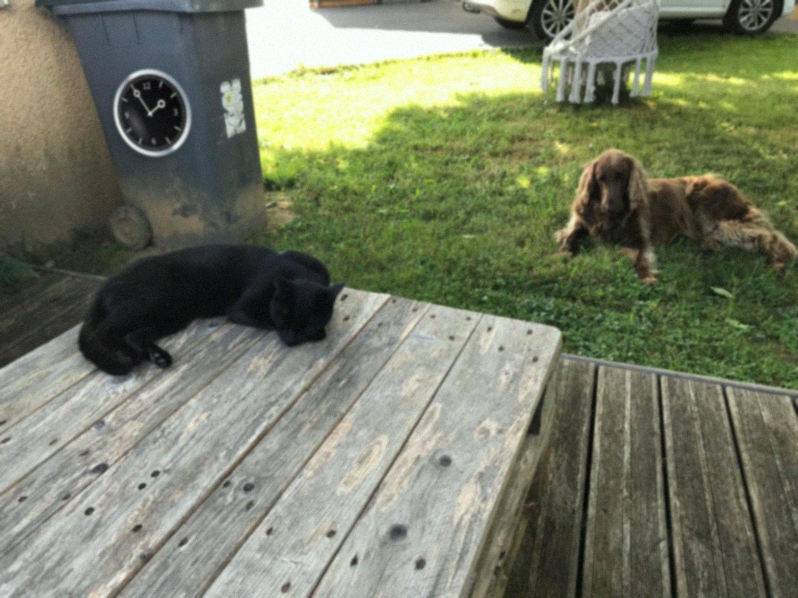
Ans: 1:55
